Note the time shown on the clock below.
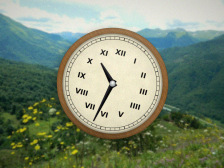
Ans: 10:32
